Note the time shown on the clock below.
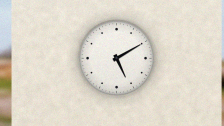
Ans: 5:10
